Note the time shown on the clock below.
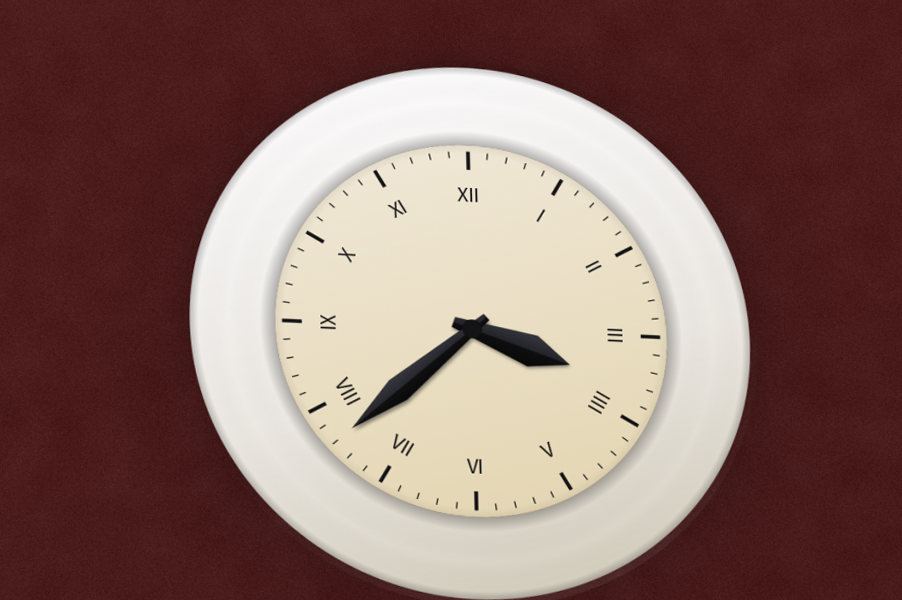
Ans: 3:38
